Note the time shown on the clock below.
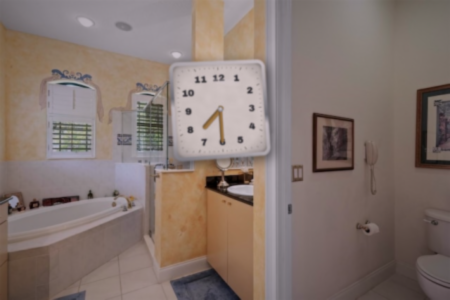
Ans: 7:30
